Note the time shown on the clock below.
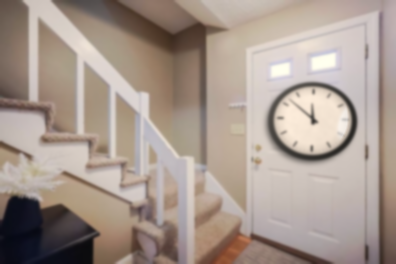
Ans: 11:52
